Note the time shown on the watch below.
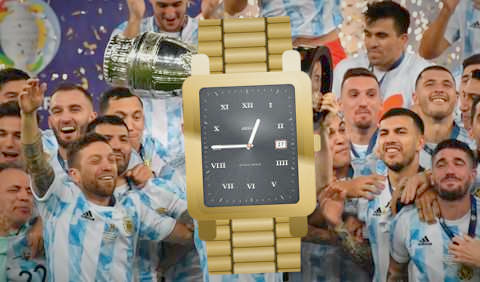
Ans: 12:45
